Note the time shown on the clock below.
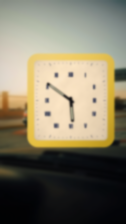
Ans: 5:51
